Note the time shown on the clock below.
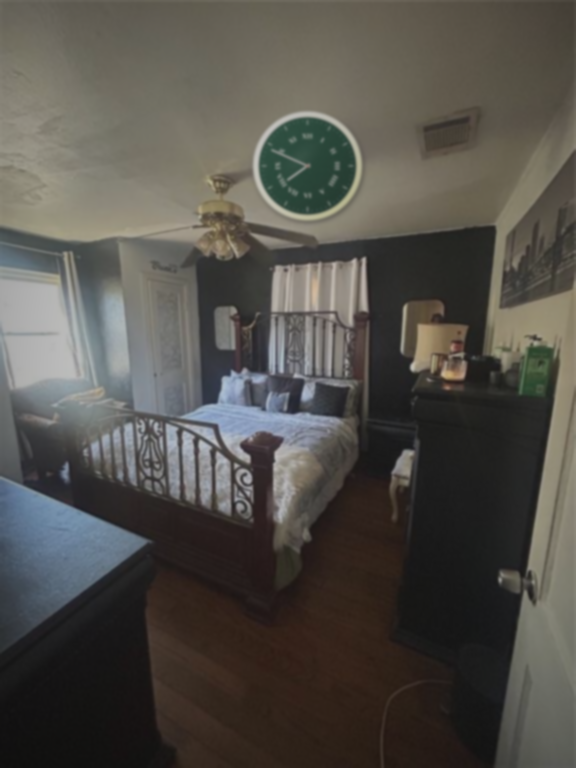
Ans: 7:49
